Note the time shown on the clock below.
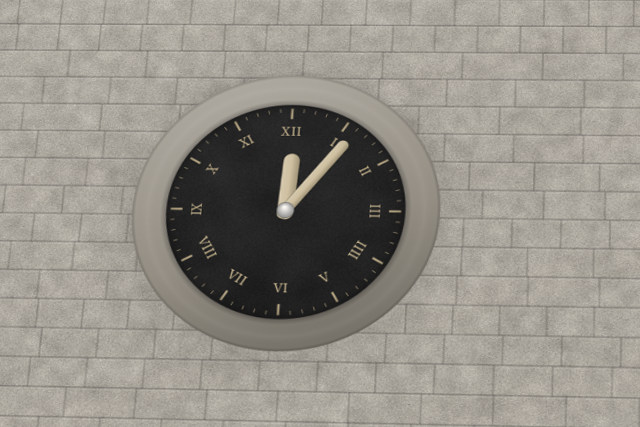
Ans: 12:06
